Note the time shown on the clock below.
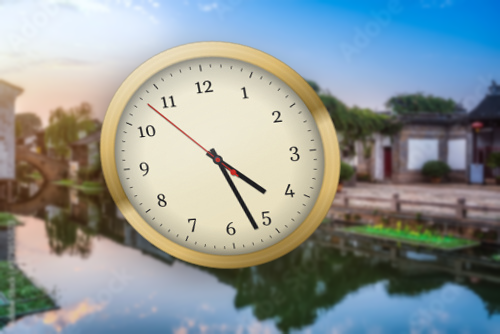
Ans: 4:26:53
